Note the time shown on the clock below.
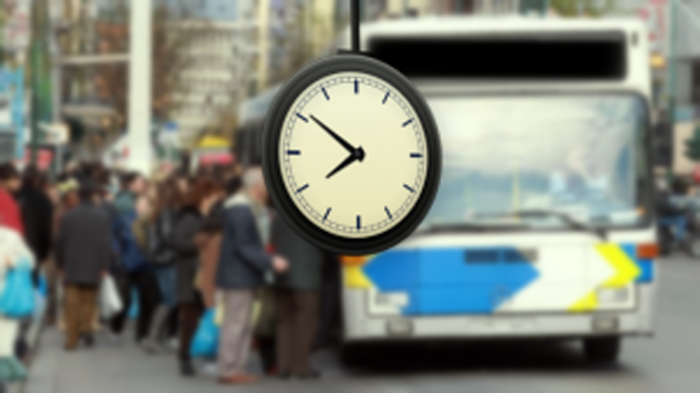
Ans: 7:51
